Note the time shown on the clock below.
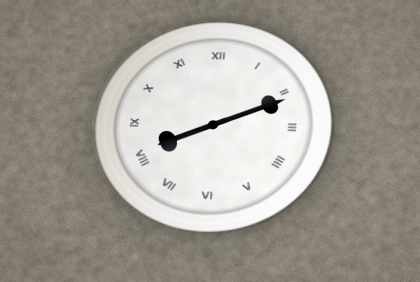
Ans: 8:11
